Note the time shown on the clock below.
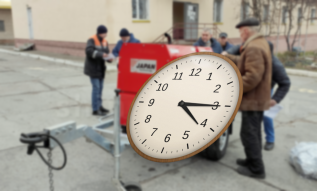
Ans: 4:15
